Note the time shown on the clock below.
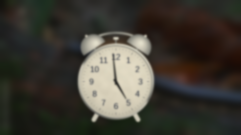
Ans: 4:59
